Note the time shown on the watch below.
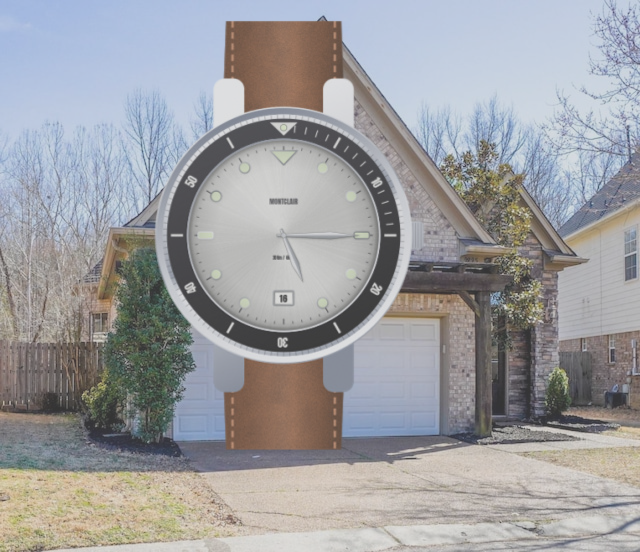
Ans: 5:15
